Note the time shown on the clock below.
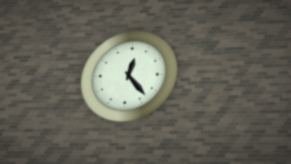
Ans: 12:23
